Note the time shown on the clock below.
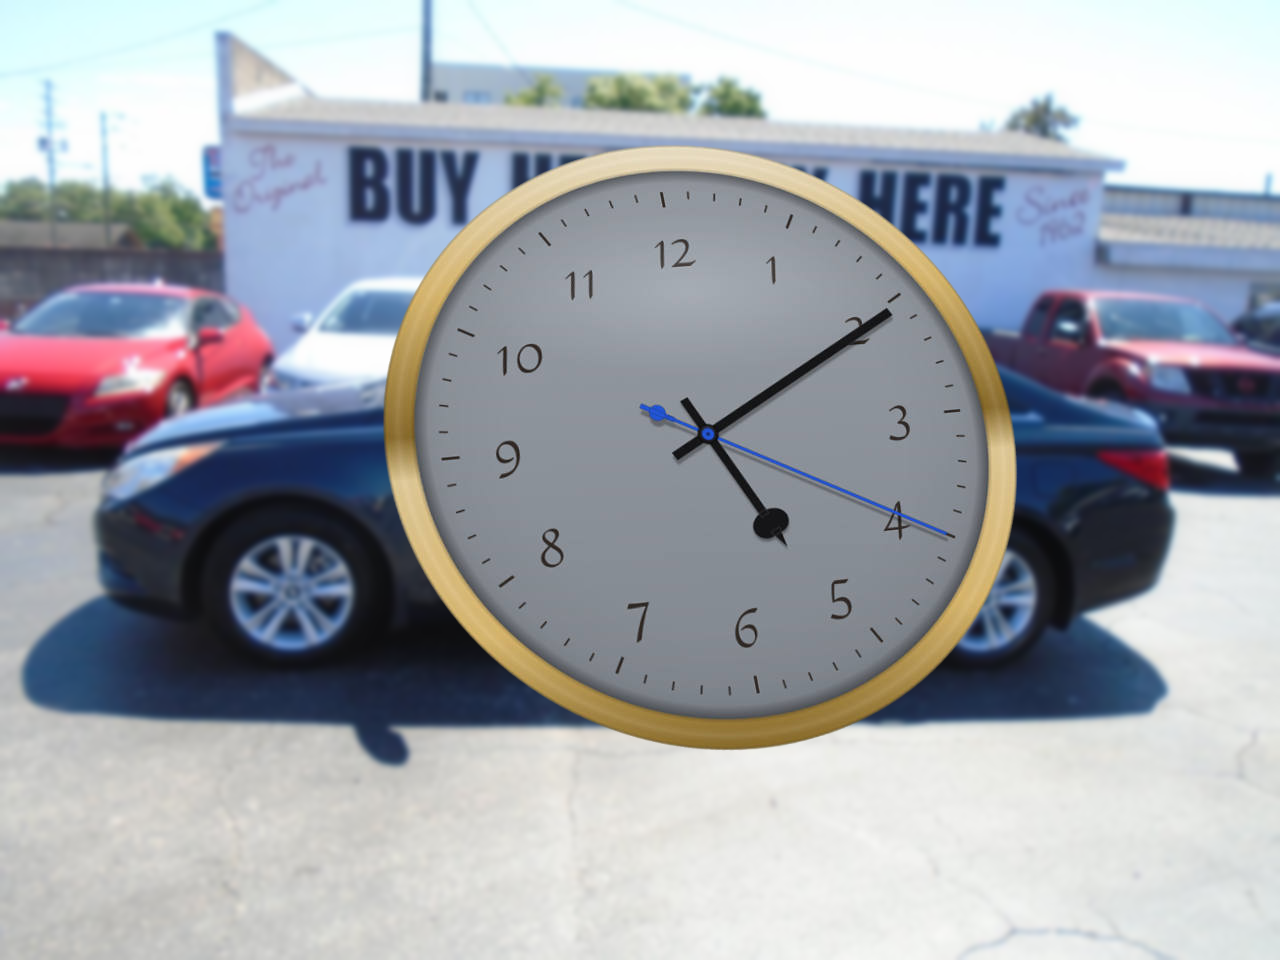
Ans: 5:10:20
